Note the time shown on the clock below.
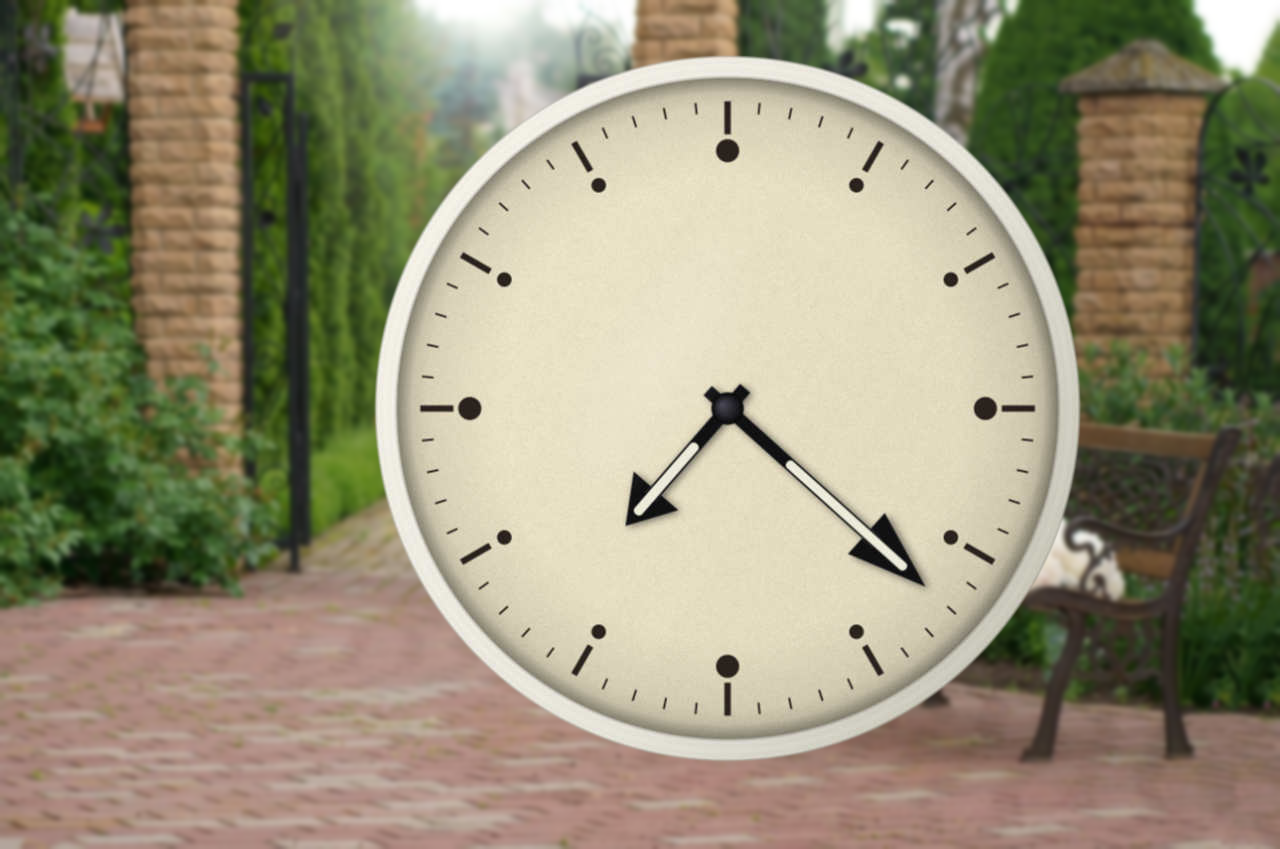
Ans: 7:22
